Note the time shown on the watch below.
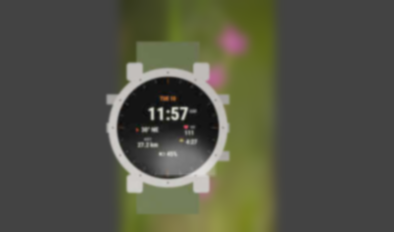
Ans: 11:57
